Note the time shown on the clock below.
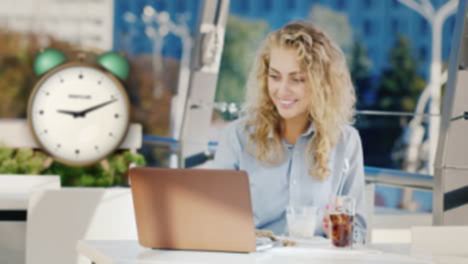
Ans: 9:11
